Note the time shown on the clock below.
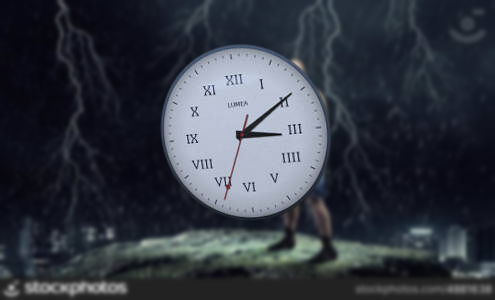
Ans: 3:09:34
